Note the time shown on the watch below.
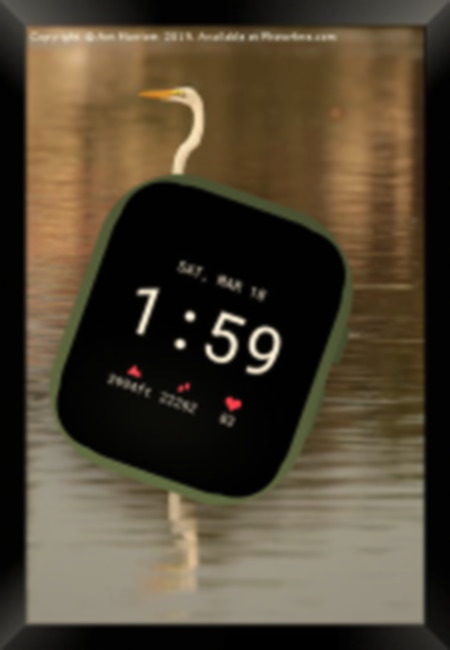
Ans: 1:59
